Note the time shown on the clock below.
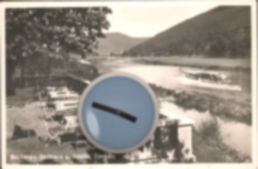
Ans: 3:48
